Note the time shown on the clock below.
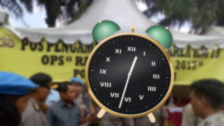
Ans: 12:32
